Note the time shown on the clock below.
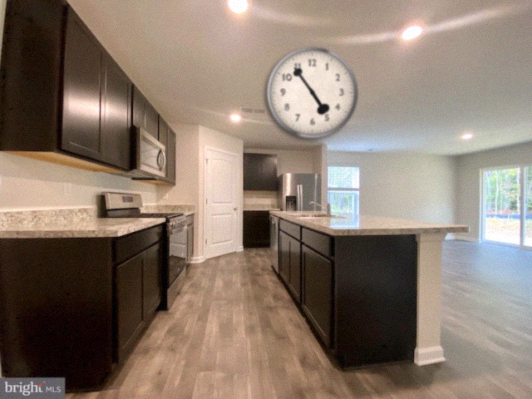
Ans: 4:54
